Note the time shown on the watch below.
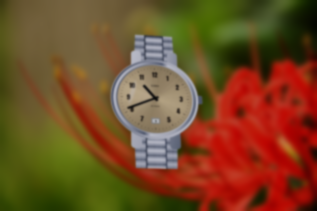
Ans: 10:41
